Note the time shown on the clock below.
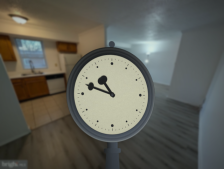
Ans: 10:48
